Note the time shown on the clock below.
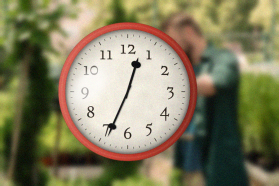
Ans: 12:34
